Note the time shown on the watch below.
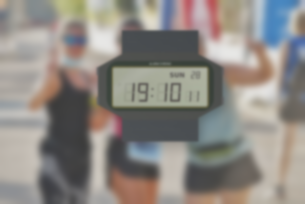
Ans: 19:10
